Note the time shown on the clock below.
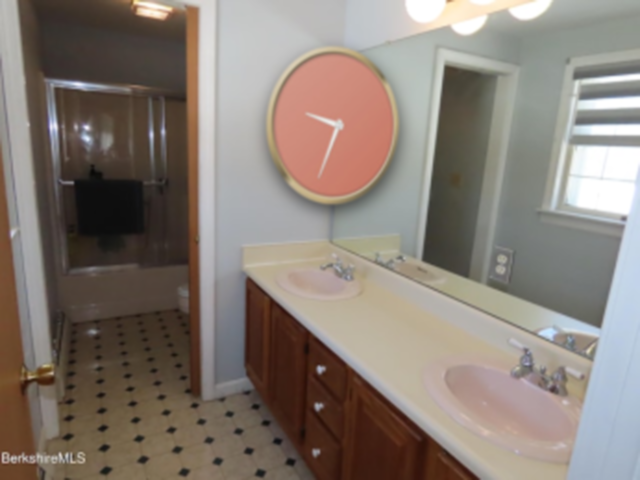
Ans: 9:34
